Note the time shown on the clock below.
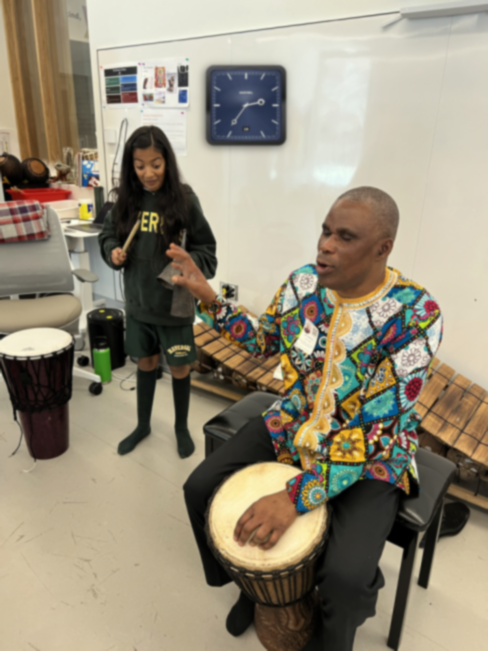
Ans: 2:36
